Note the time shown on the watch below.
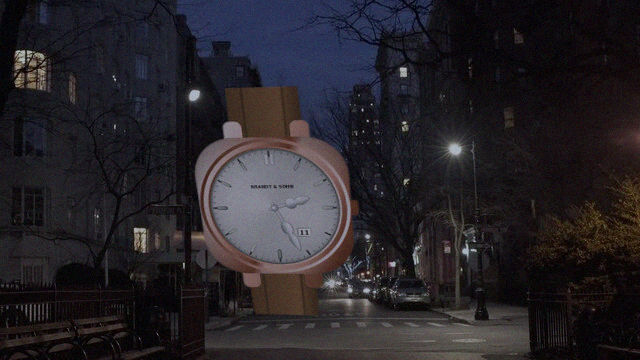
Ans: 2:26
